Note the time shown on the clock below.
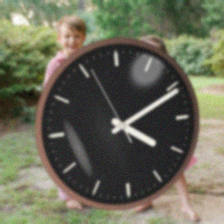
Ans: 4:10:56
